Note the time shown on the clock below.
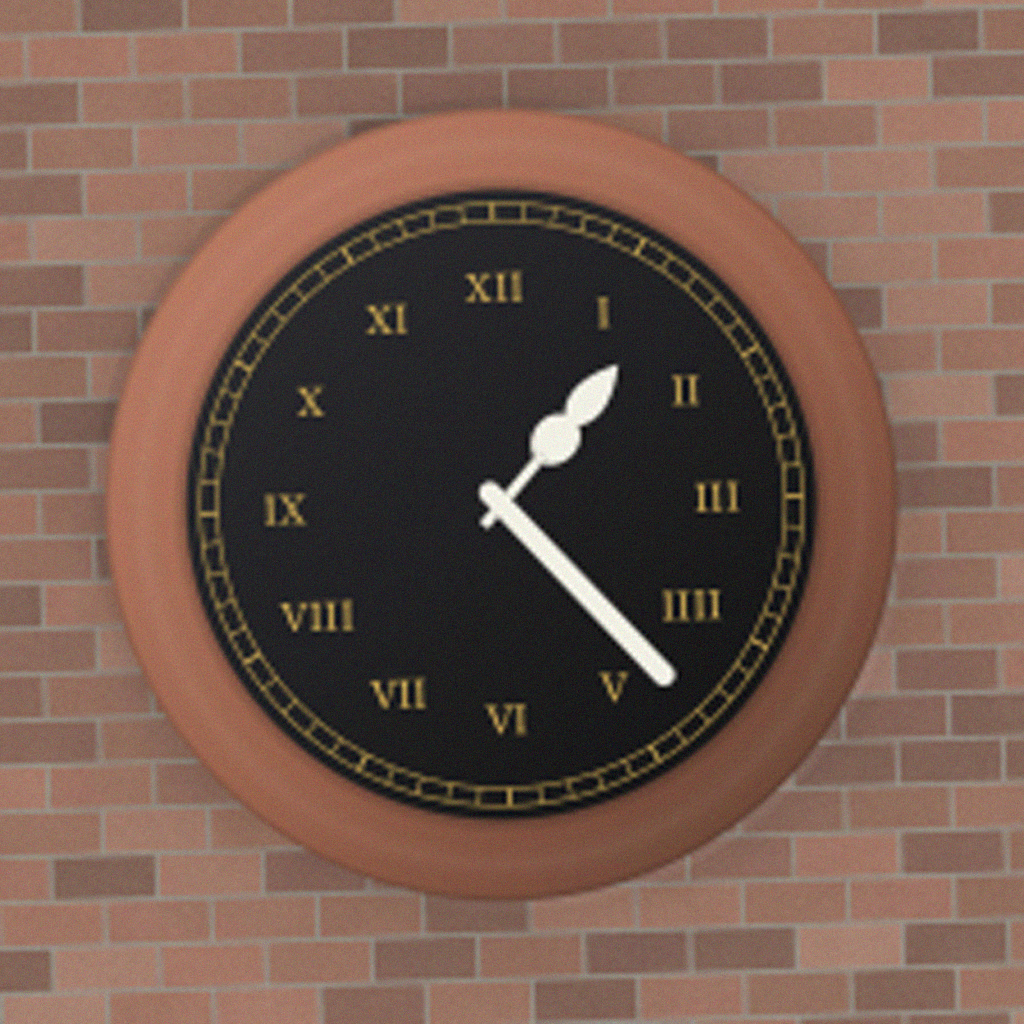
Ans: 1:23
